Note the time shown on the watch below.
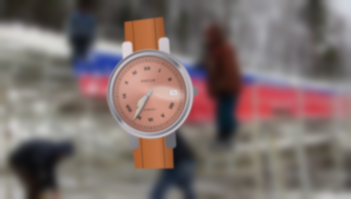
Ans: 7:36
